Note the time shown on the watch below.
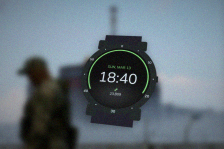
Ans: 18:40
